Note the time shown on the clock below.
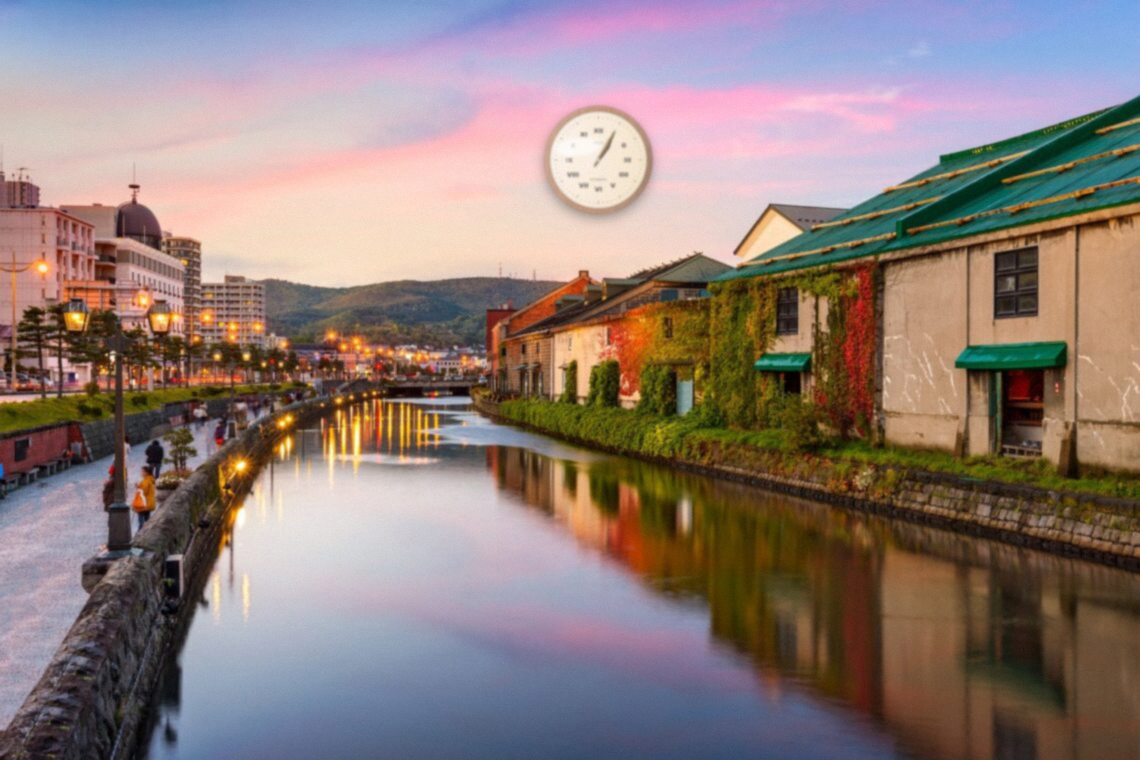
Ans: 1:05
